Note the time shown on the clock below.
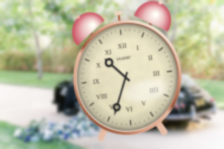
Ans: 10:34
